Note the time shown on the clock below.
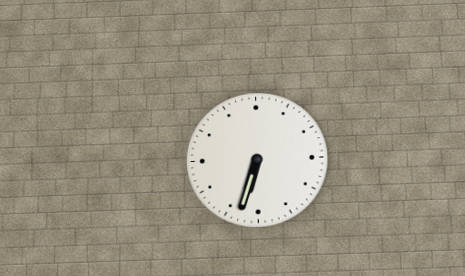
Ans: 6:33
